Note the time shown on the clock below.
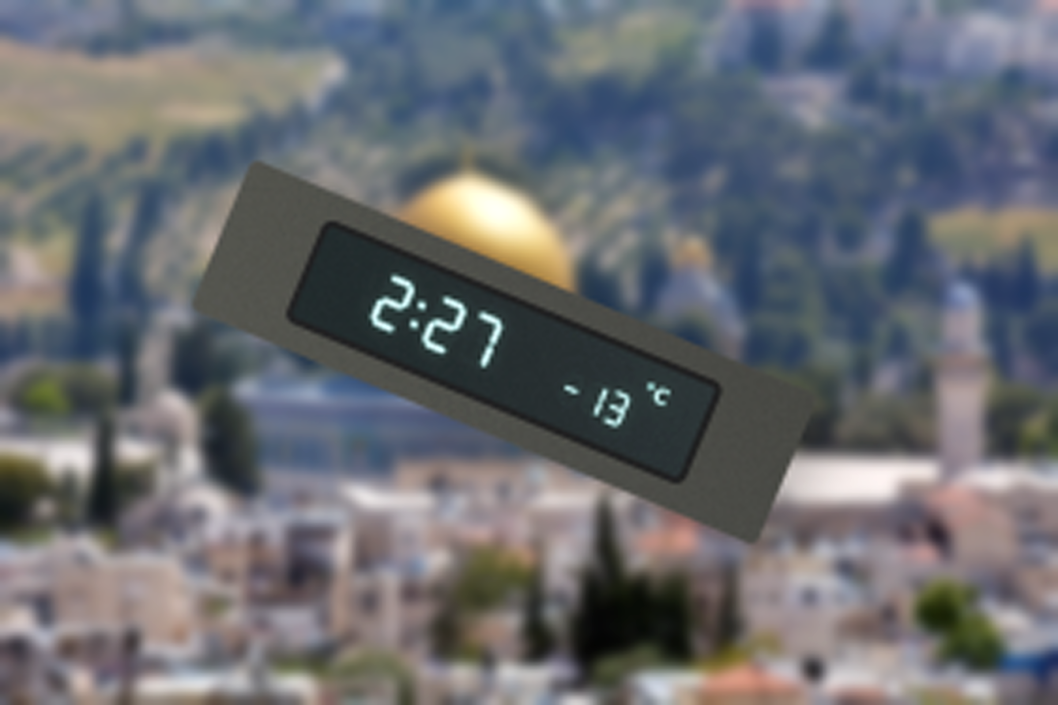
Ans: 2:27
